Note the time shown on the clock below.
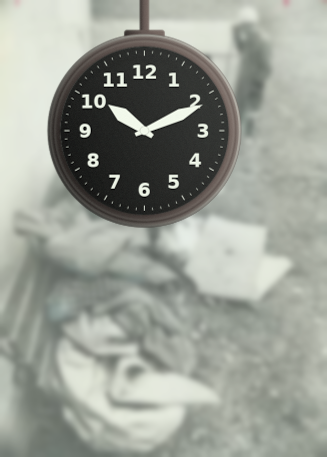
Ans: 10:11
